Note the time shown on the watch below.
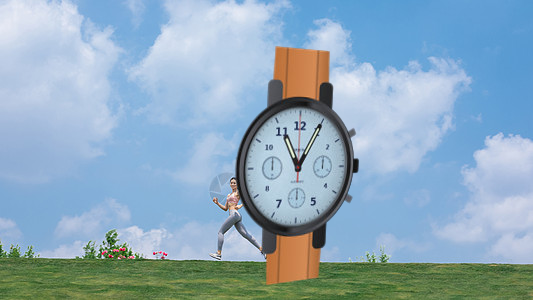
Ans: 11:05
